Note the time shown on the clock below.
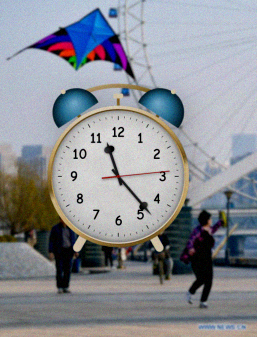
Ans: 11:23:14
